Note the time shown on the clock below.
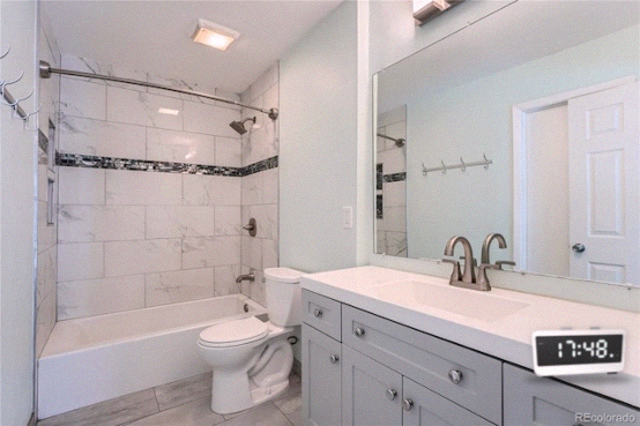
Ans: 17:48
